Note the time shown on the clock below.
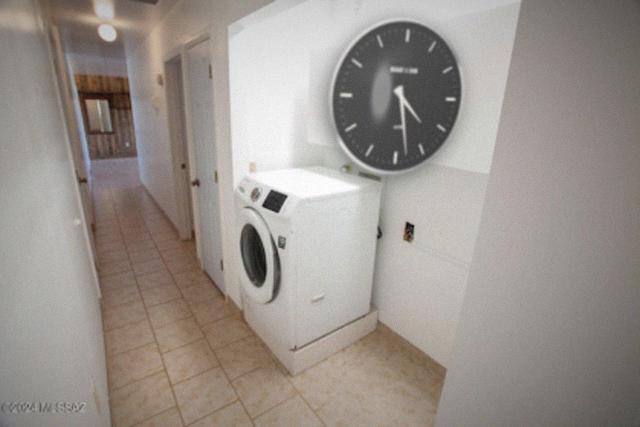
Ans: 4:28
